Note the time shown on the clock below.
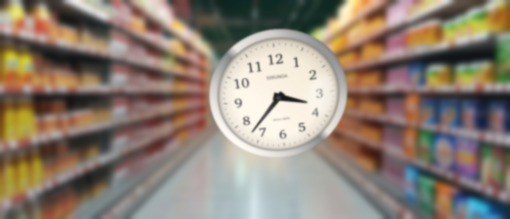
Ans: 3:37
